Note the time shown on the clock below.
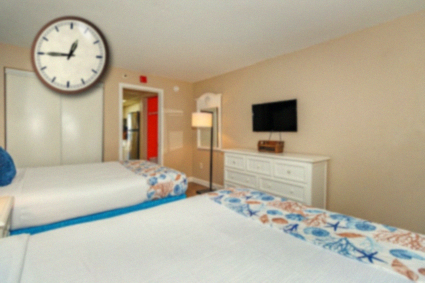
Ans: 12:45
